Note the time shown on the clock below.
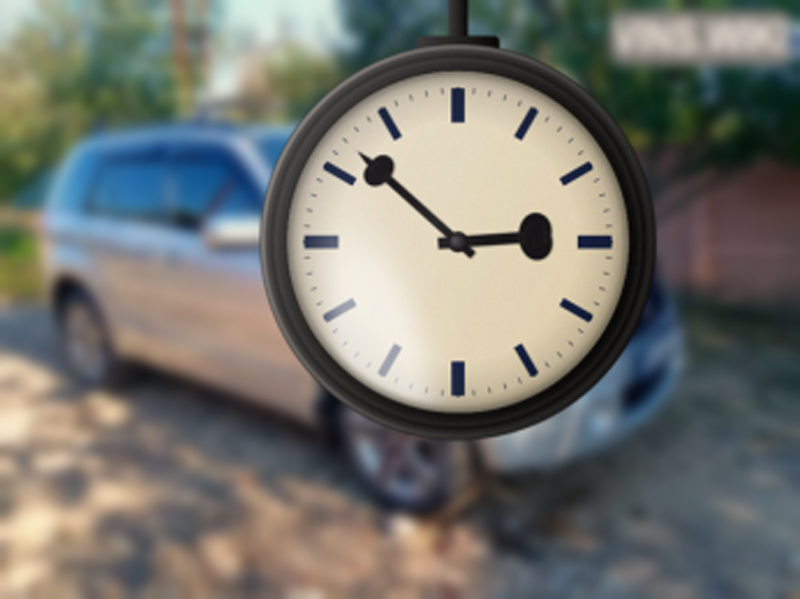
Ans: 2:52
